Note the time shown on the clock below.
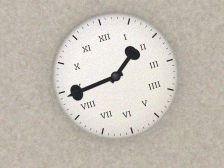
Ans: 1:44
